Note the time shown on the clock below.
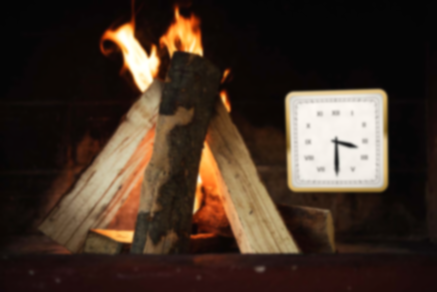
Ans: 3:30
